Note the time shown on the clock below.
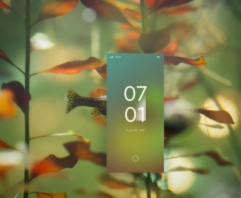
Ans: 7:01
